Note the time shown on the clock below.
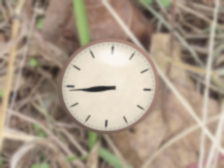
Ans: 8:44
